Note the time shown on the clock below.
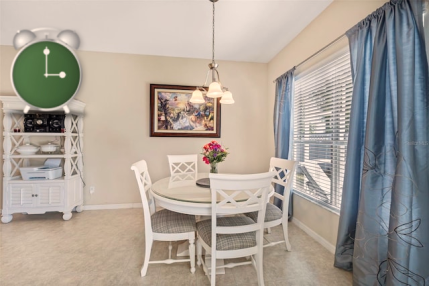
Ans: 3:00
